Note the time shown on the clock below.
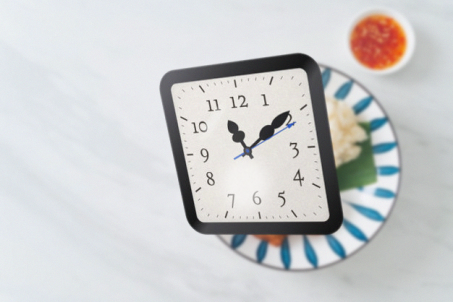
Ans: 11:09:11
